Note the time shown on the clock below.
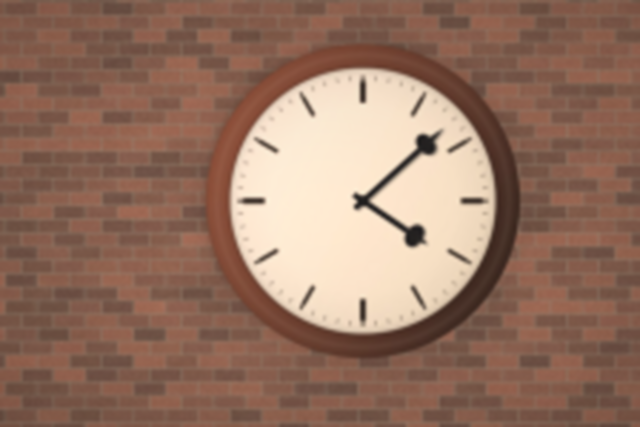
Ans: 4:08
